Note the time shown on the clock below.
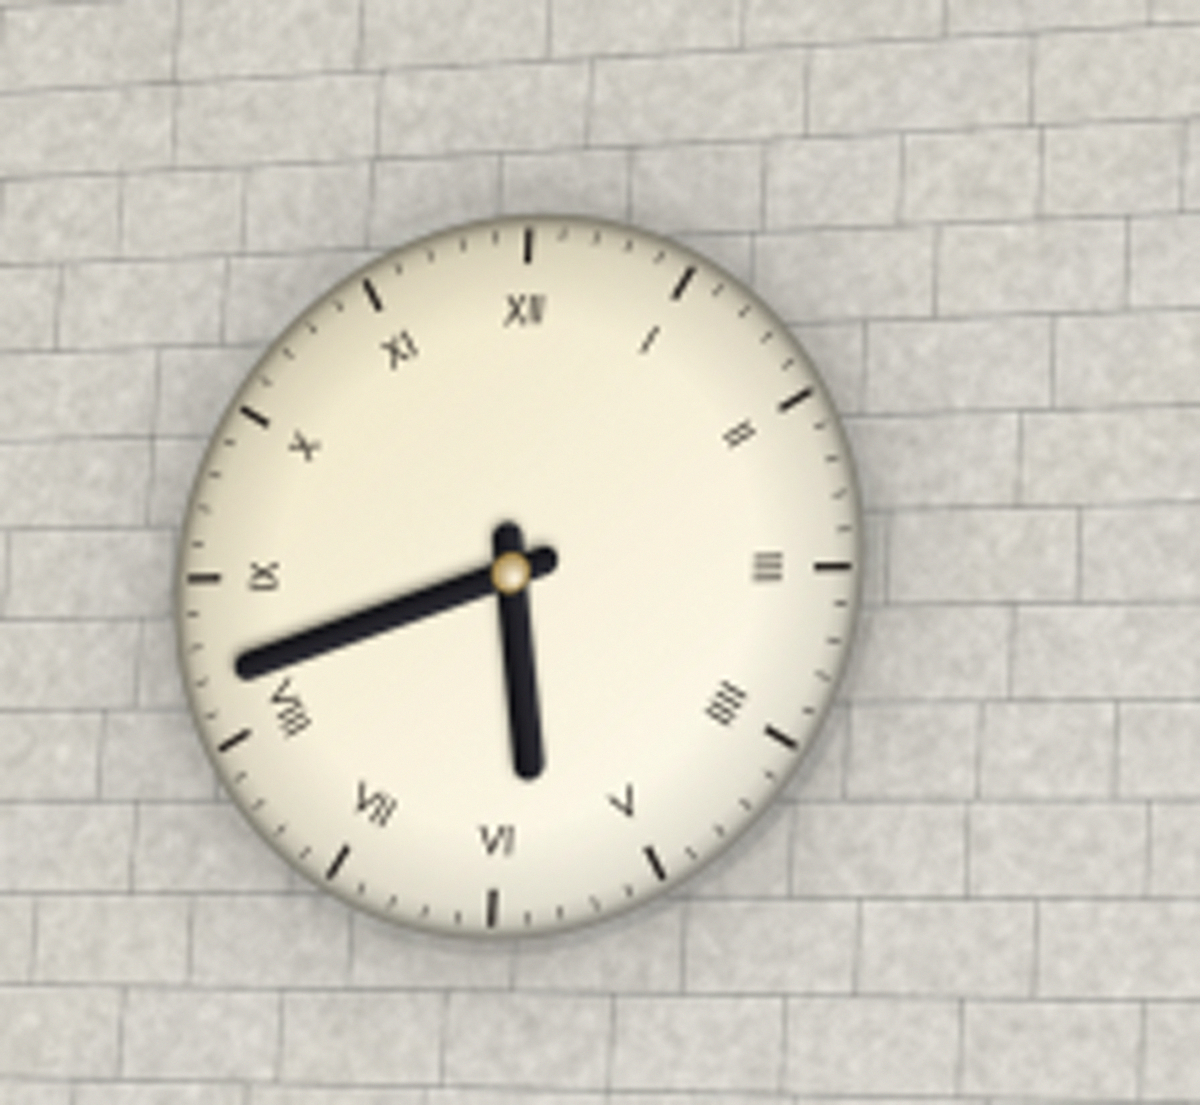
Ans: 5:42
